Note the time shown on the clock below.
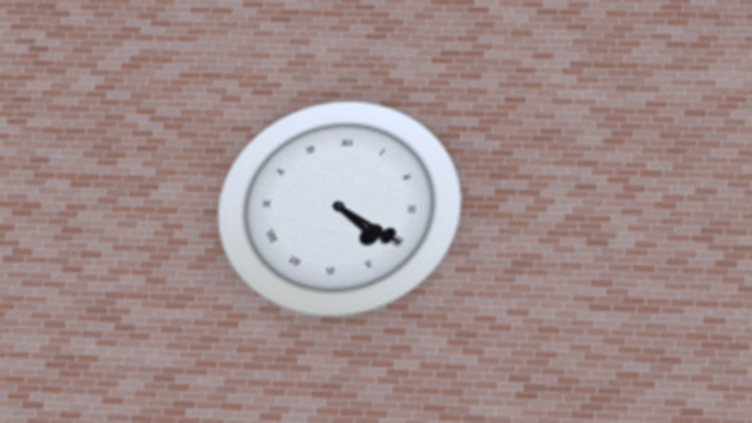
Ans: 4:20
